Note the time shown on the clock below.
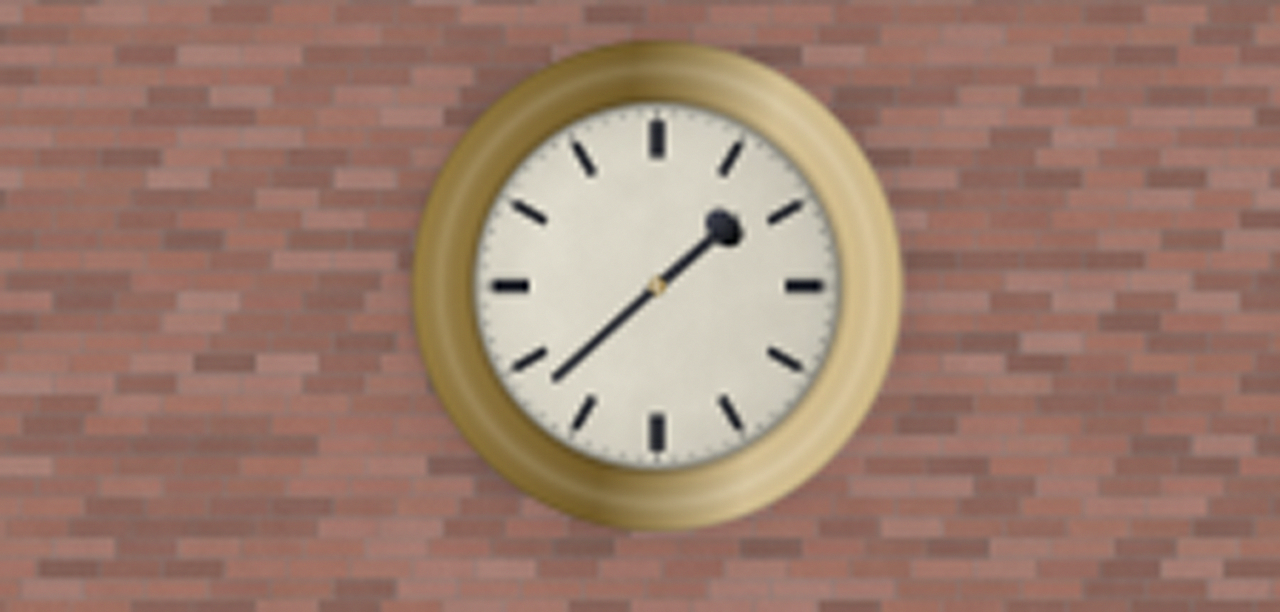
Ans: 1:38
